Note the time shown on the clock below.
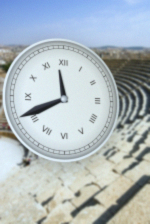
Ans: 11:41
